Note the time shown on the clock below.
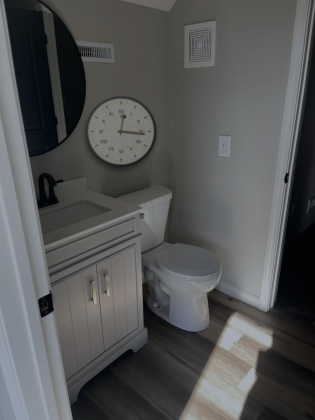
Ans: 12:16
